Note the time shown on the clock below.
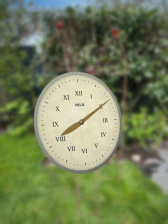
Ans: 8:10
